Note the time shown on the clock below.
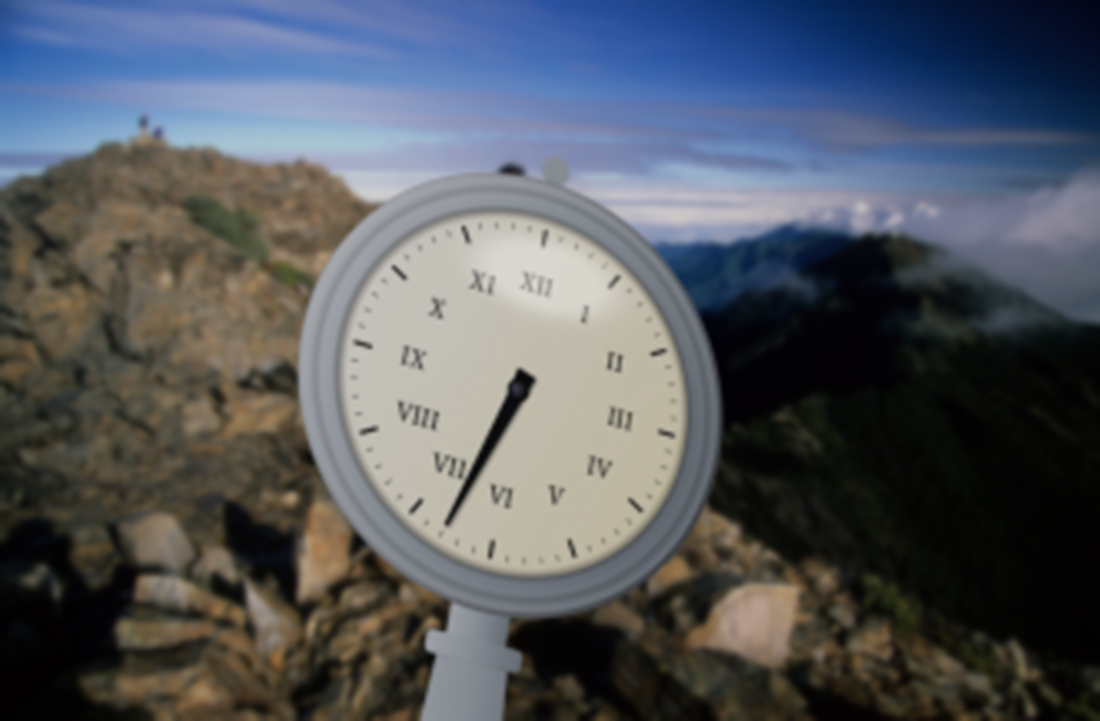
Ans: 6:33
